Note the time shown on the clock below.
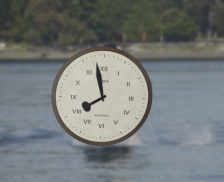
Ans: 7:58
